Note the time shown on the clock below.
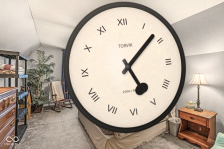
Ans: 5:08
